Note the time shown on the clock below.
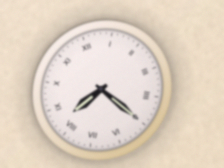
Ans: 8:25
